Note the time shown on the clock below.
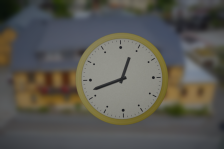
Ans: 12:42
